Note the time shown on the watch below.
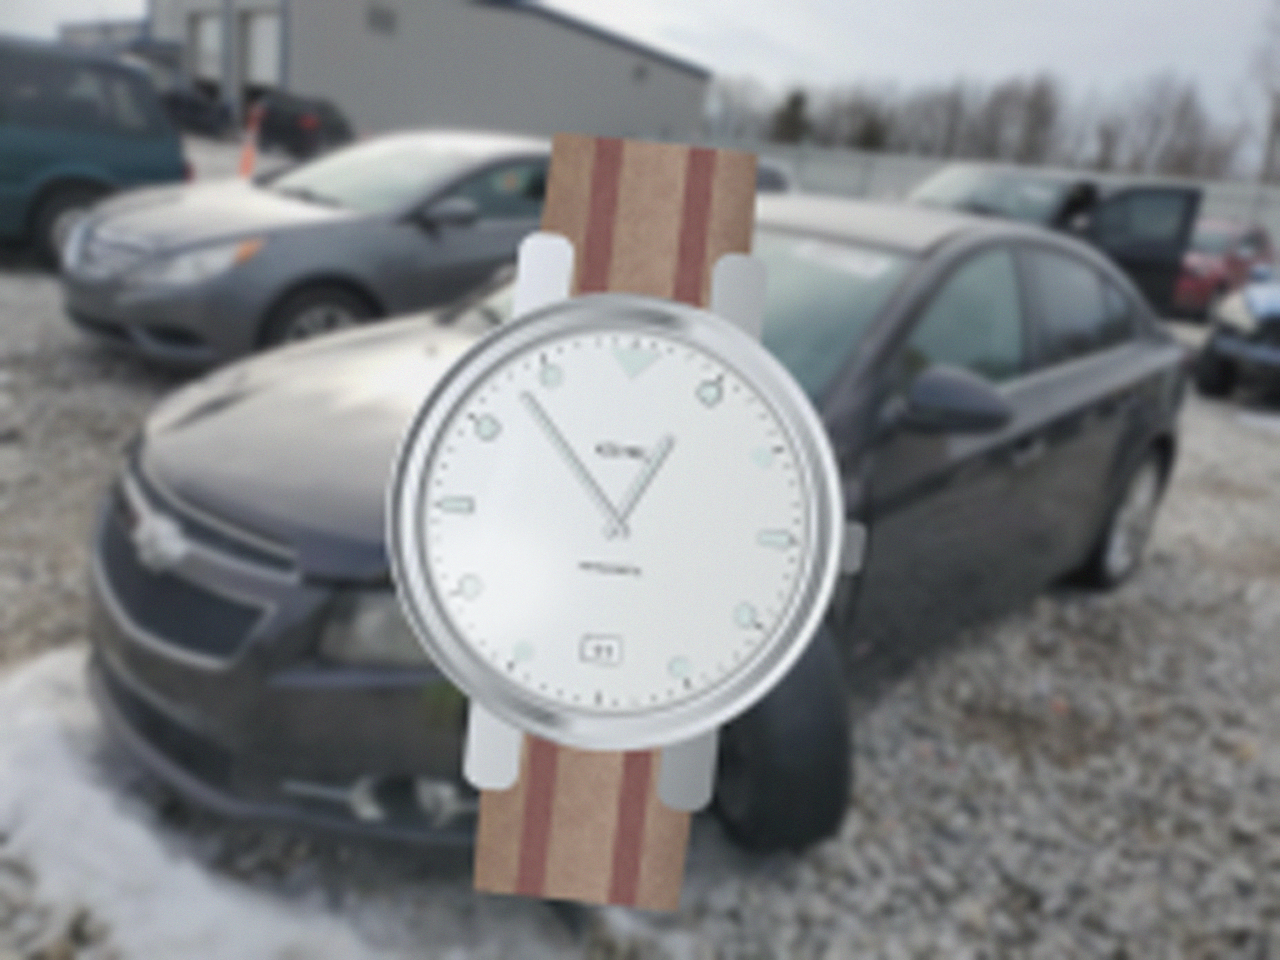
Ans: 12:53
